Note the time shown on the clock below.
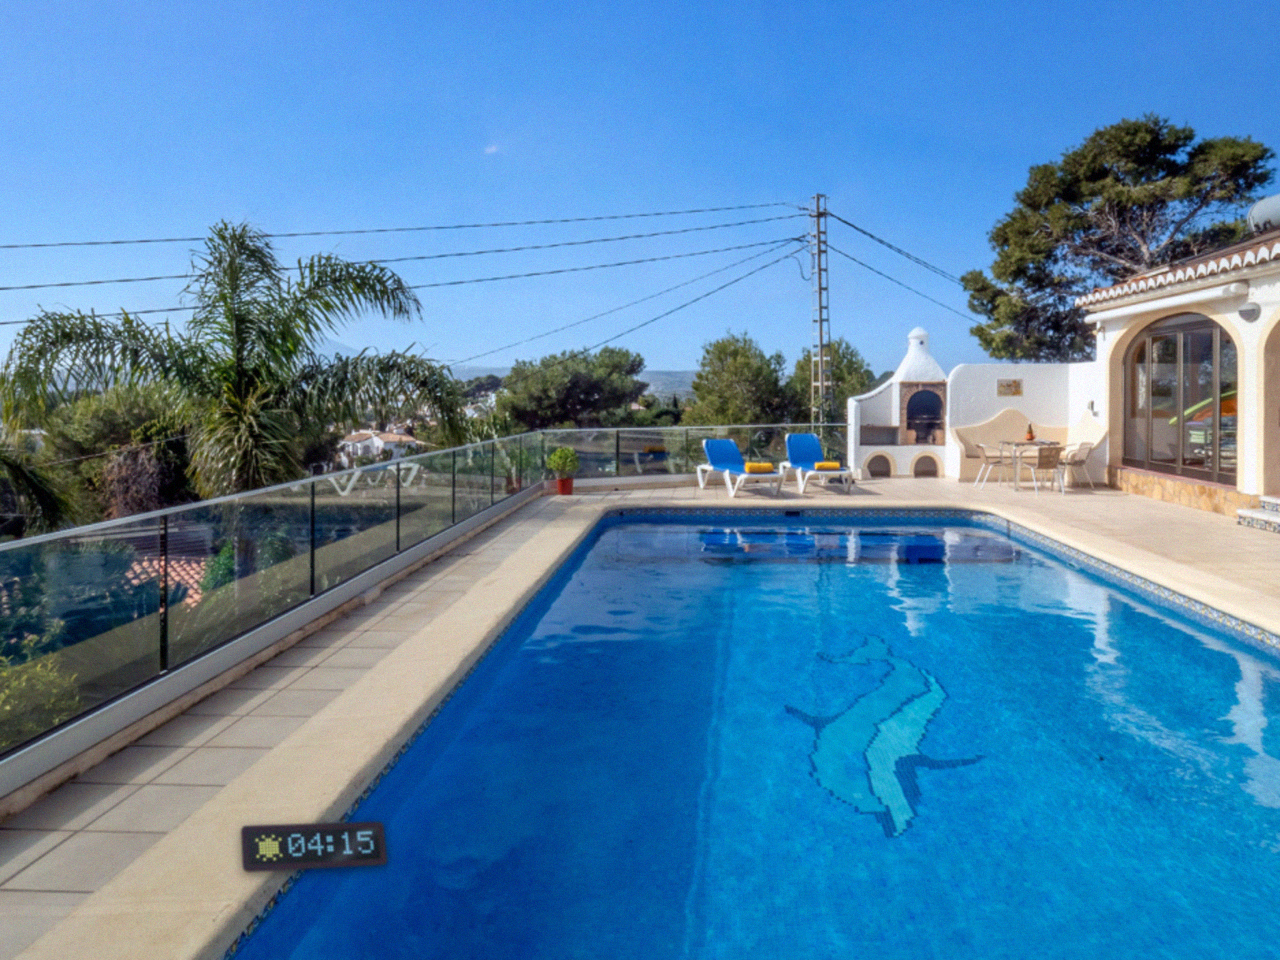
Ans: 4:15
